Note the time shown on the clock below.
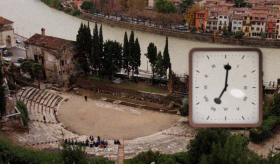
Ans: 7:01
